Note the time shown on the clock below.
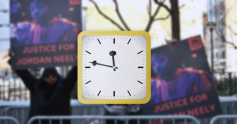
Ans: 11:47
